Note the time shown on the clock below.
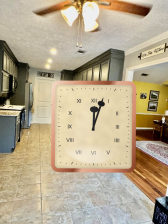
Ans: 12:03
